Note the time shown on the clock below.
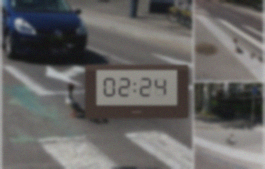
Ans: 2:24
